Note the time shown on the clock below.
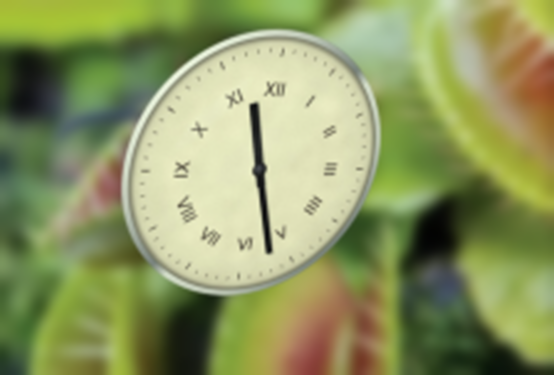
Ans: 11:27
